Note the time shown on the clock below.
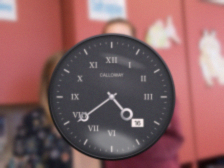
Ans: 4:39
